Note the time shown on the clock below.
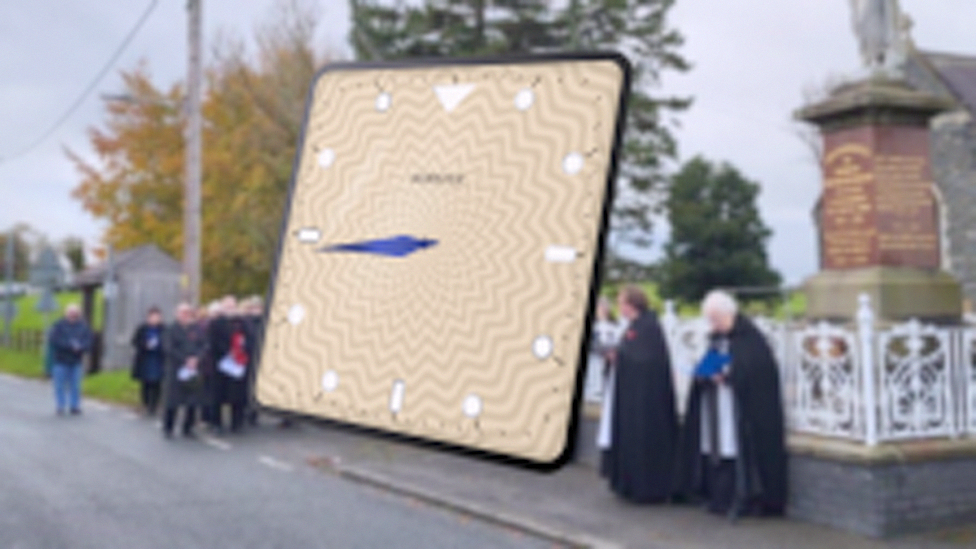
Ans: 8:44
